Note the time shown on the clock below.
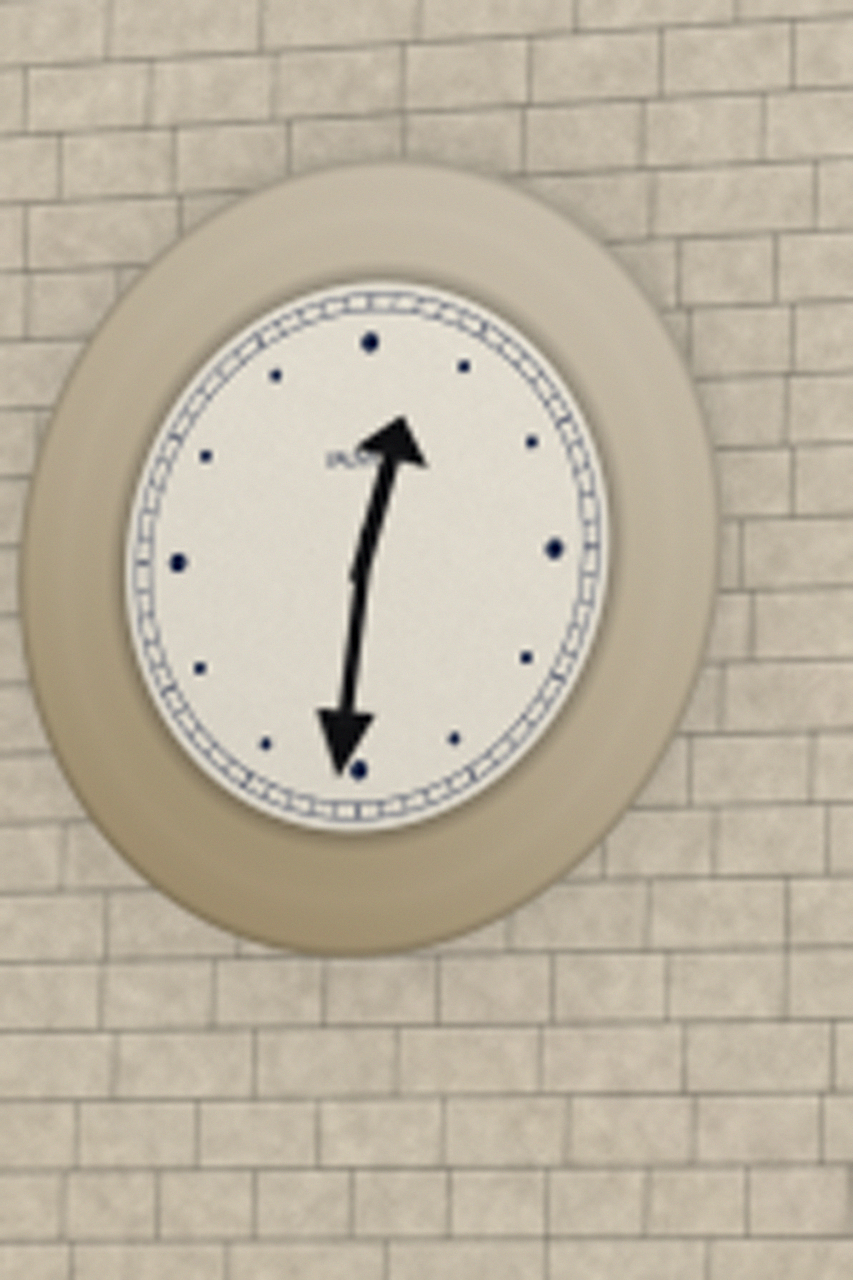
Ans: 12:31
